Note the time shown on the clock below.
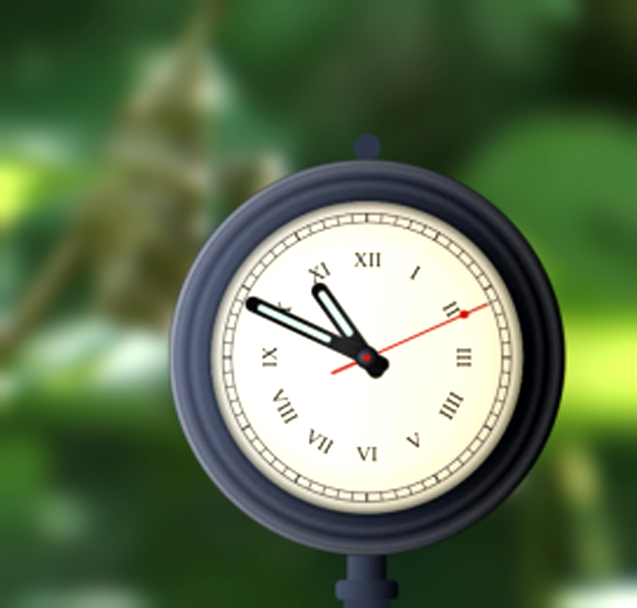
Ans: 10:49:11
